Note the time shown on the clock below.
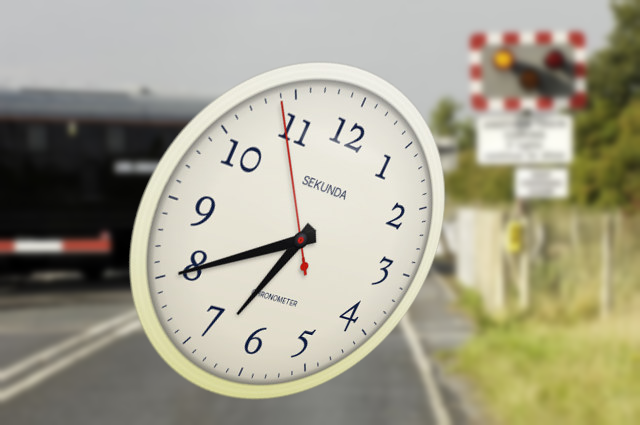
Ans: 6:39:54
